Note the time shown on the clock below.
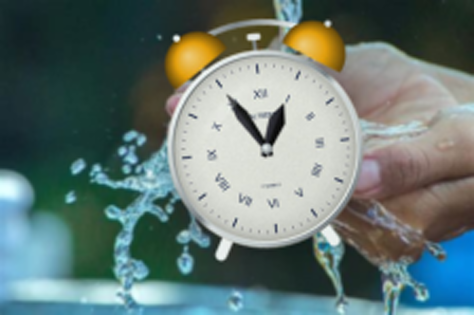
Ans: 12:55
